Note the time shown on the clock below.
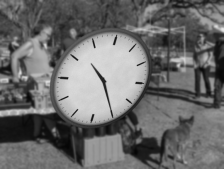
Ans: 10:25
